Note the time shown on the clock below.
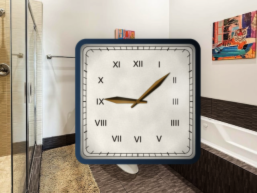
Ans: 9:08
